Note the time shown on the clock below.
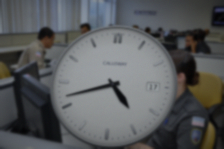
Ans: 4:42
